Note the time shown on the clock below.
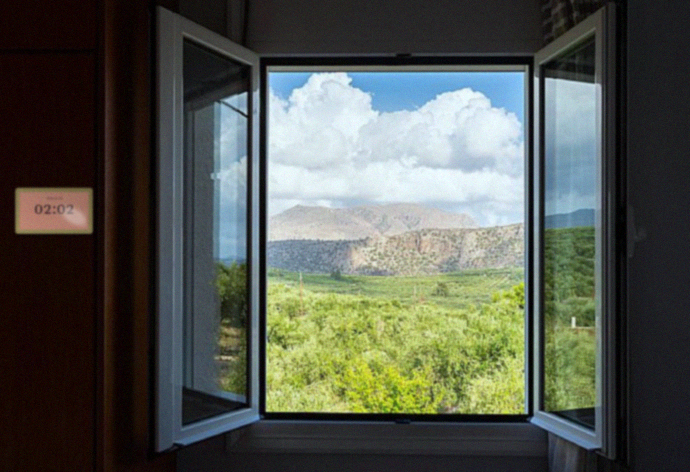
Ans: 2:02
